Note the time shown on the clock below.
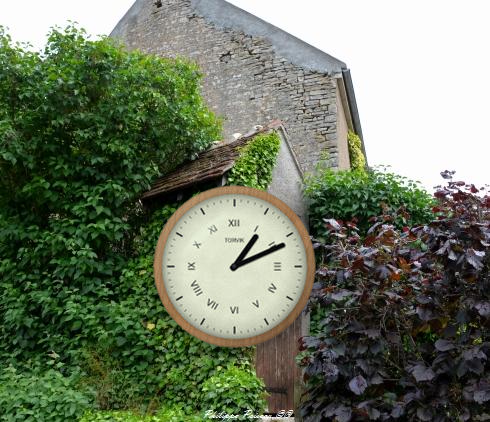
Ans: 1:11
